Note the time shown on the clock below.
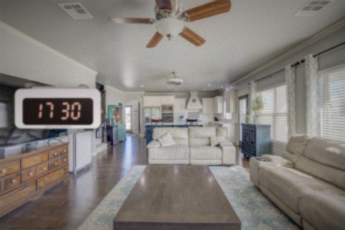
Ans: 17:30
